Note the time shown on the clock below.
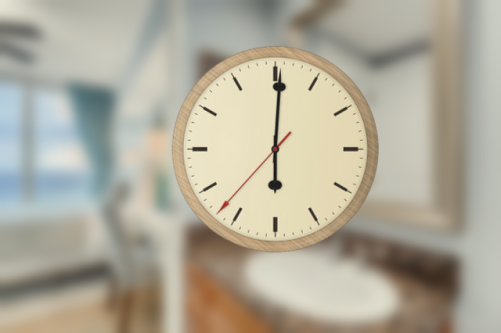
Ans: 6:00:37
